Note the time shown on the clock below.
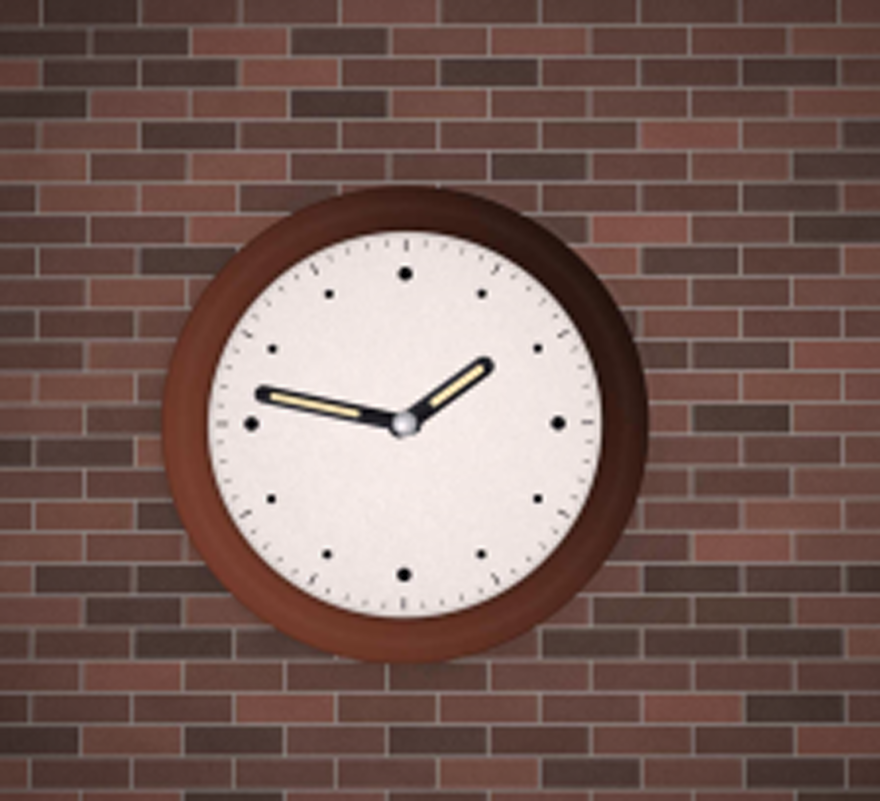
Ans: 1:47
